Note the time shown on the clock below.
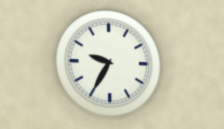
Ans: 9:35
